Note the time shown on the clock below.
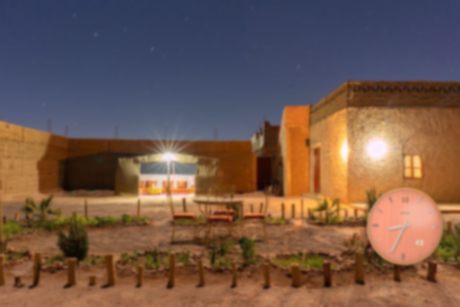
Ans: 8:34
